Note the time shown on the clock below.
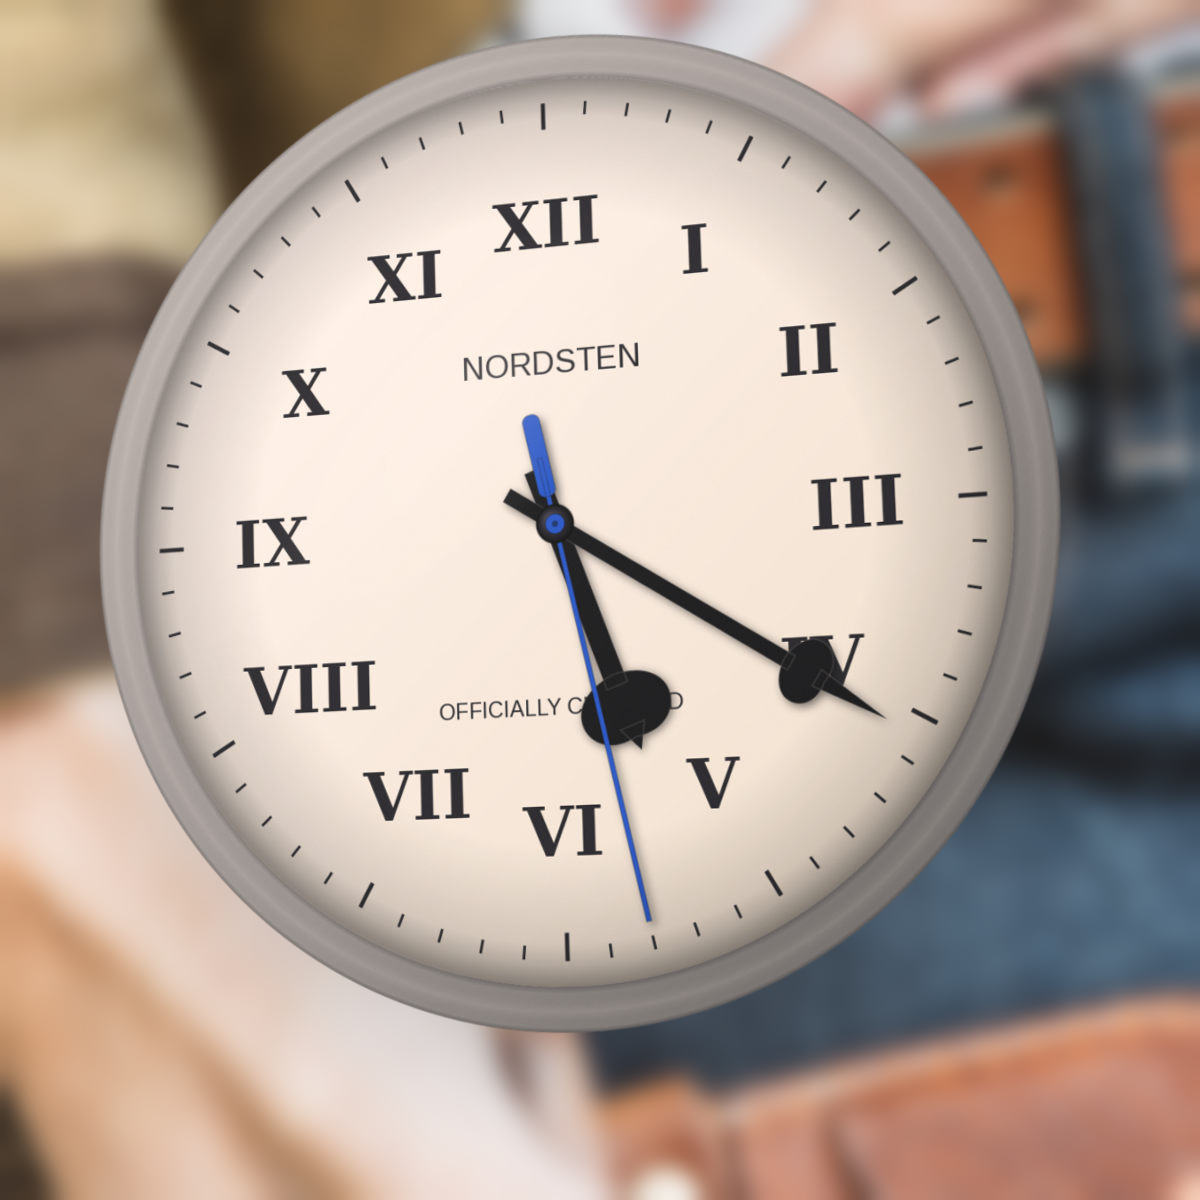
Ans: 5:20:28
